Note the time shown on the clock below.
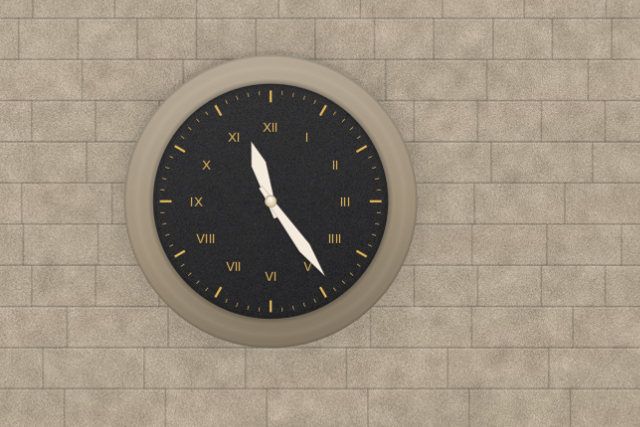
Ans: 11:24
